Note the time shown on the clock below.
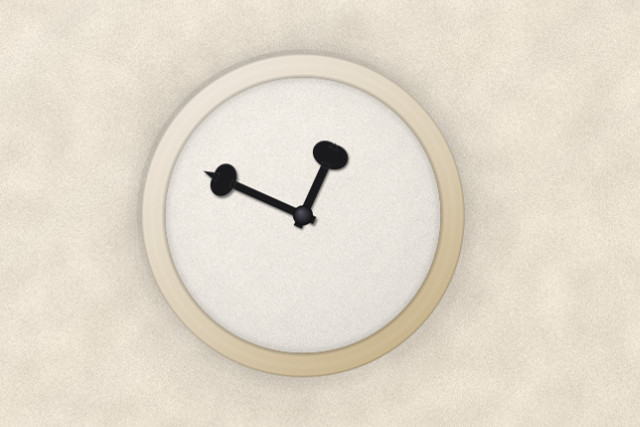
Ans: 12:49
